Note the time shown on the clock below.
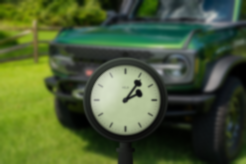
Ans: 2:06
